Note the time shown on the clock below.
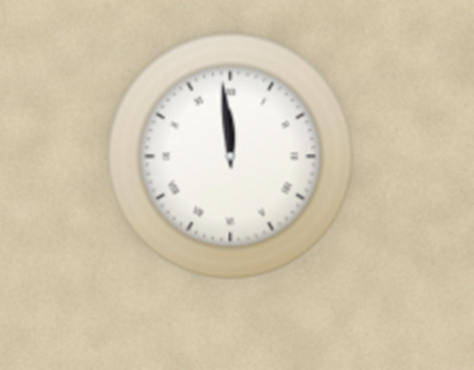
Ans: 11:59
